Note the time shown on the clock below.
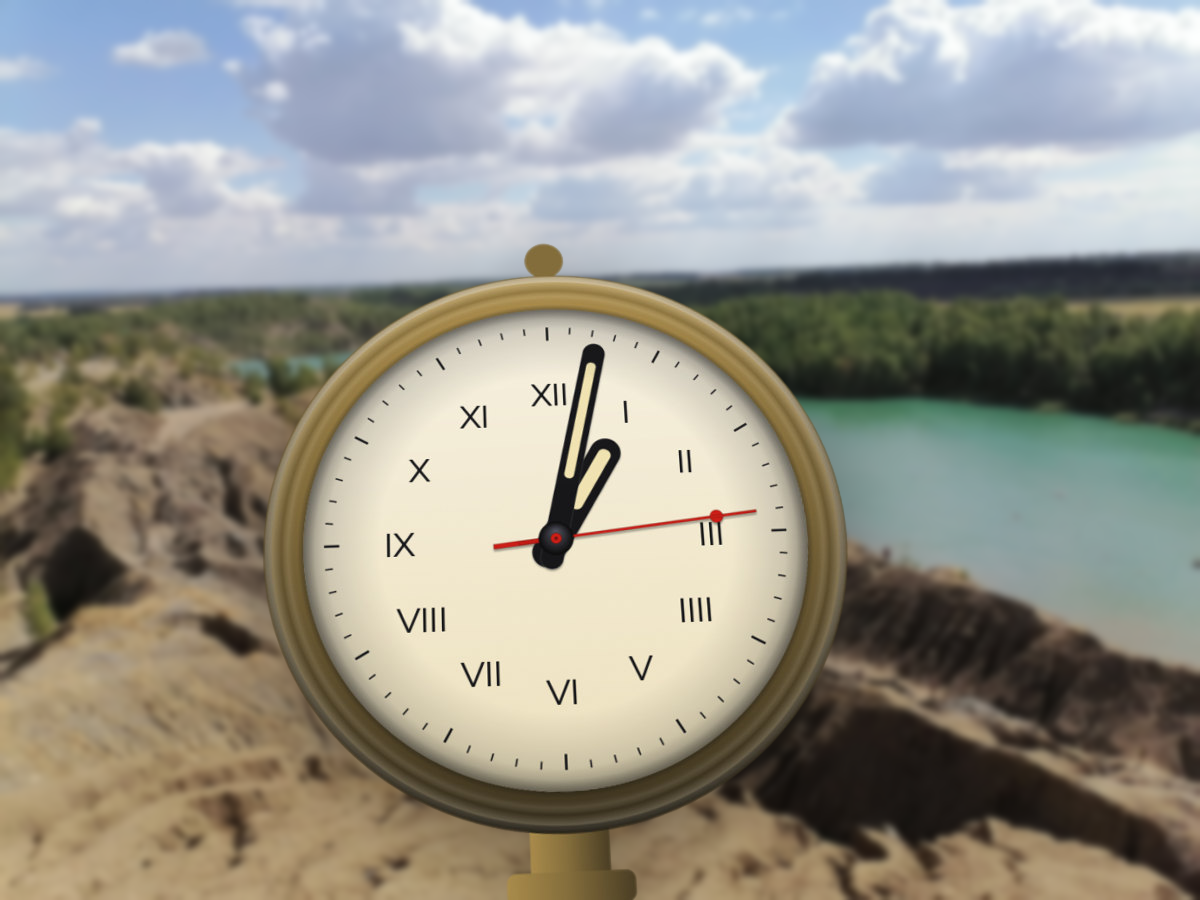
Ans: 1:02:14
